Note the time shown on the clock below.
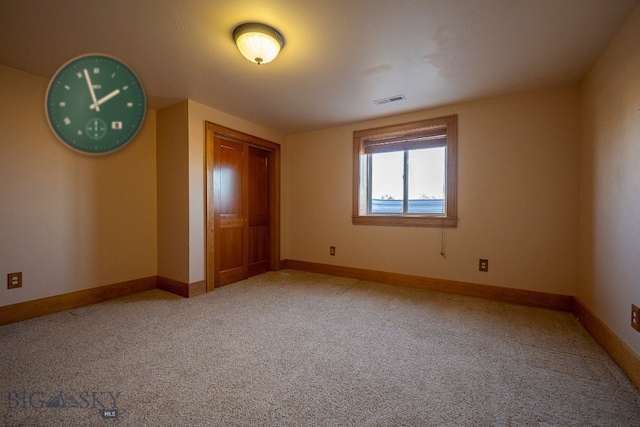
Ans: 1:57
